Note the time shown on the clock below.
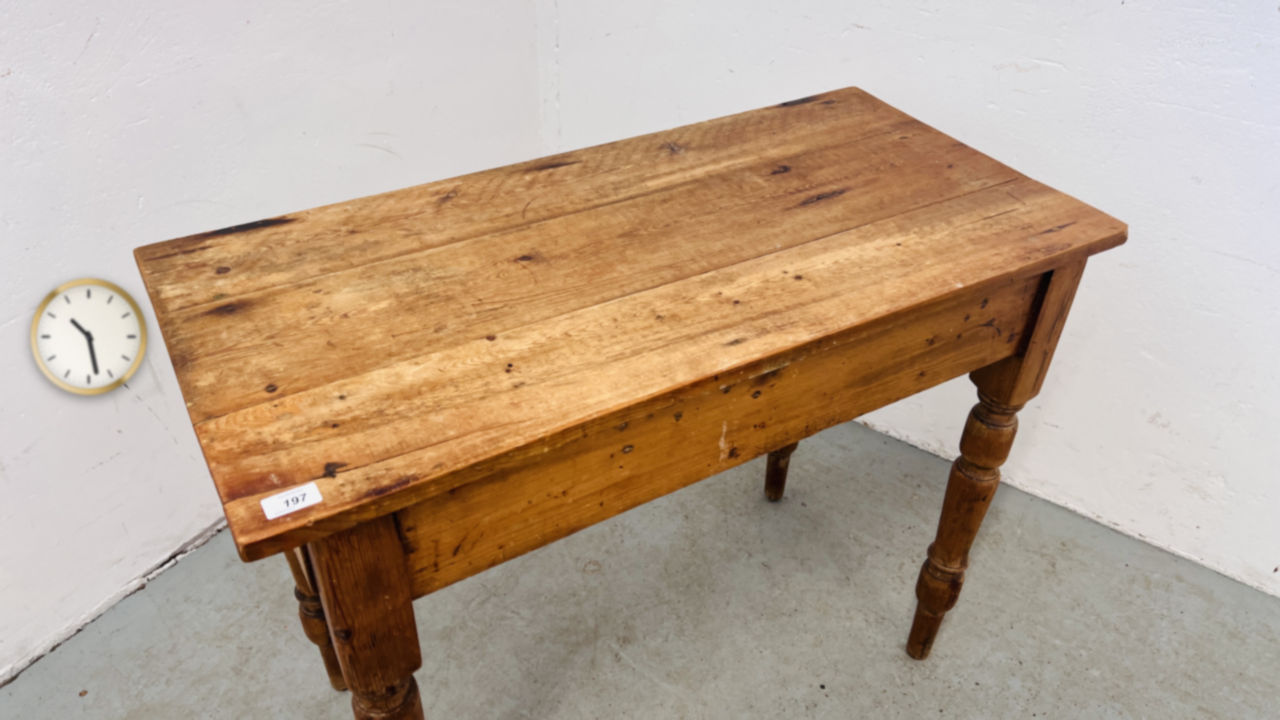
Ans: 10:28
